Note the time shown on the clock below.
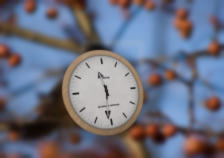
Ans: 11:31
